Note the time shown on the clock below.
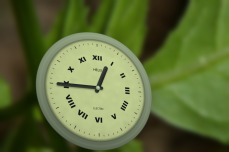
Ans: 12:45
